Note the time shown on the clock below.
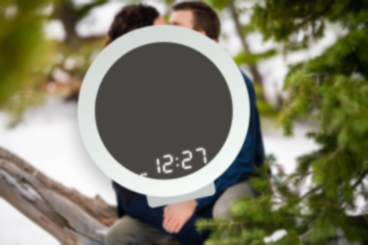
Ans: 12:27
